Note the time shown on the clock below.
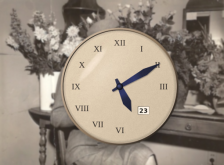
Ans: 5:10
